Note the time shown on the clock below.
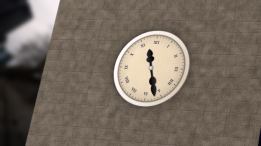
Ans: 11:27
